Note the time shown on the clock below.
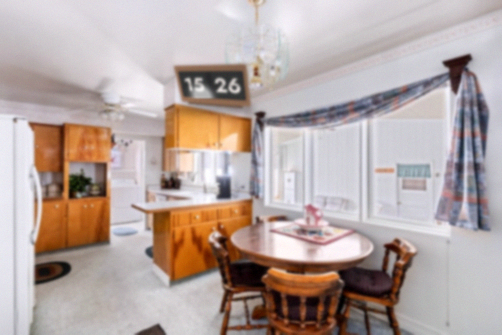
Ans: 15:26
